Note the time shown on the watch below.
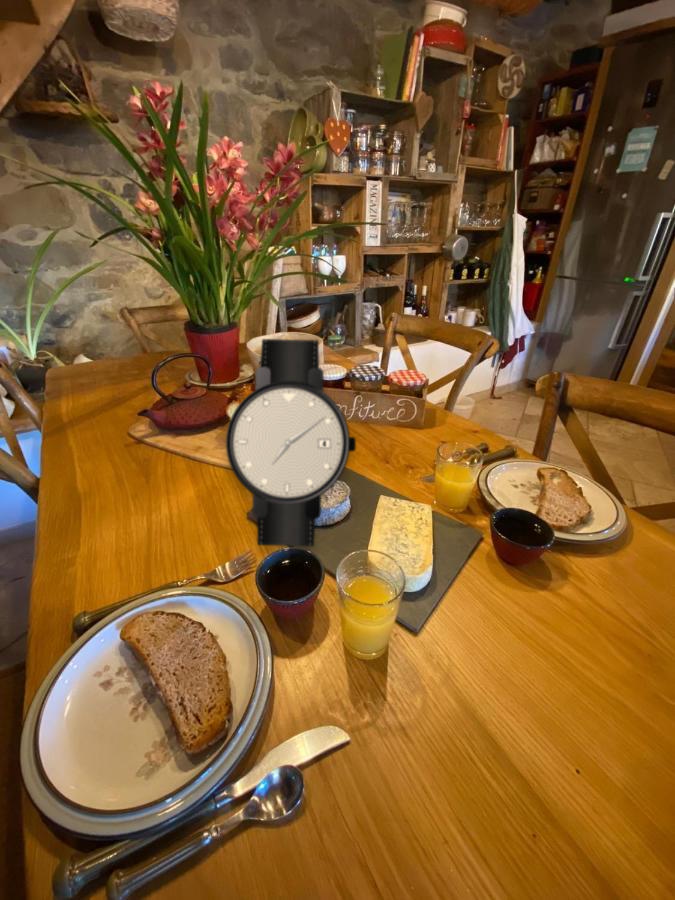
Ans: 7:09
